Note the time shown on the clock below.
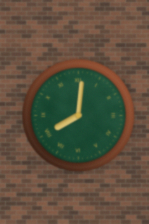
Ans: 8:01
